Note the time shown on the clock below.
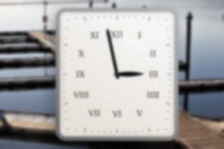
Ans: 2:58
